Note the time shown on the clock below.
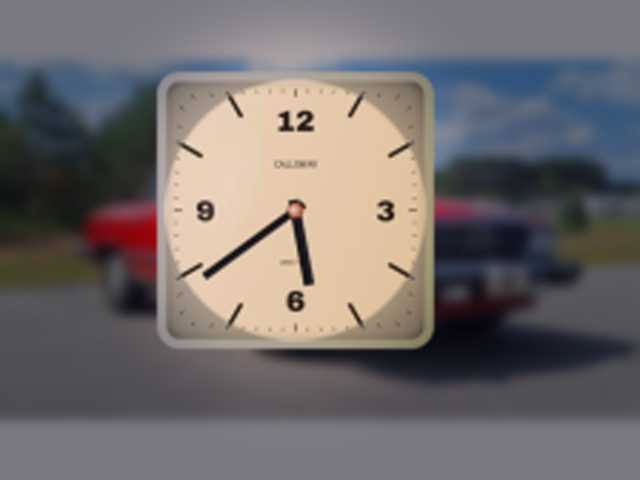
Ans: 5:39
